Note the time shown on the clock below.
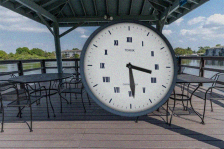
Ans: 3:29
